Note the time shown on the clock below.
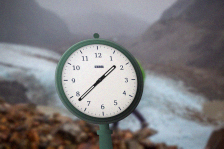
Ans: 1:38
